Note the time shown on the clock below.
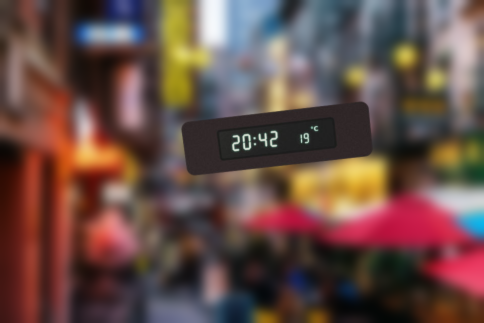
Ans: 20:42
